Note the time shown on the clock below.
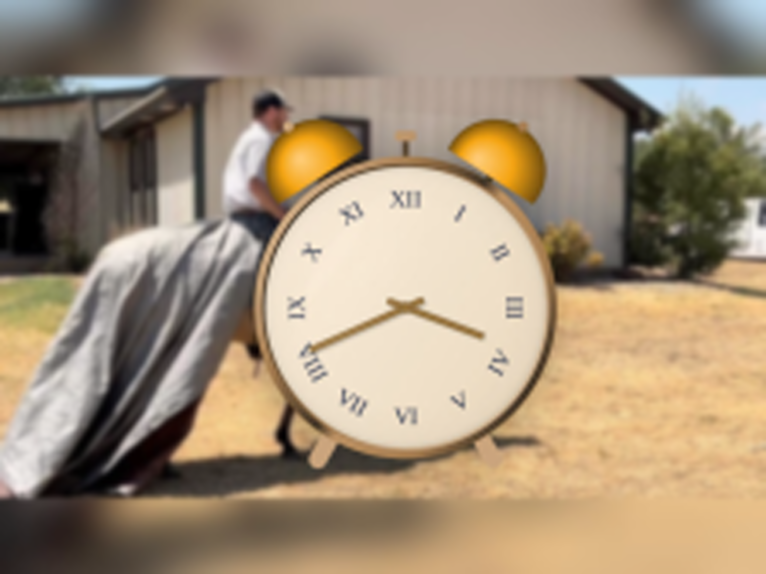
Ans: 3:41
